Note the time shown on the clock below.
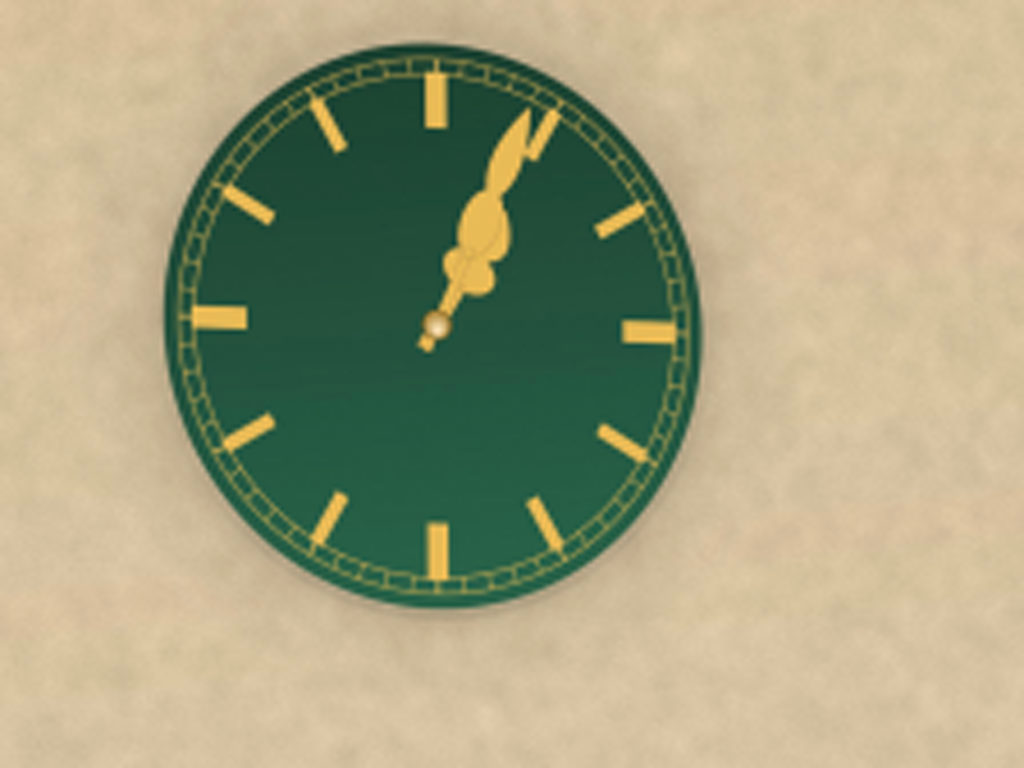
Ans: 1:04
